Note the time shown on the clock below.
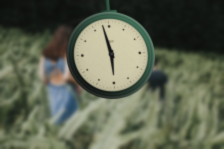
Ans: 5:58
